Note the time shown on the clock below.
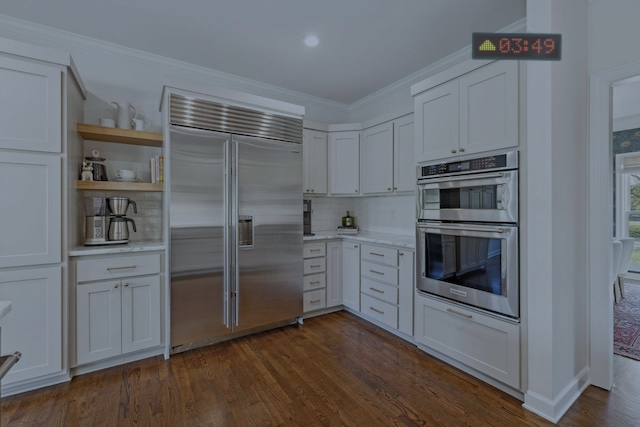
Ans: 3:49
